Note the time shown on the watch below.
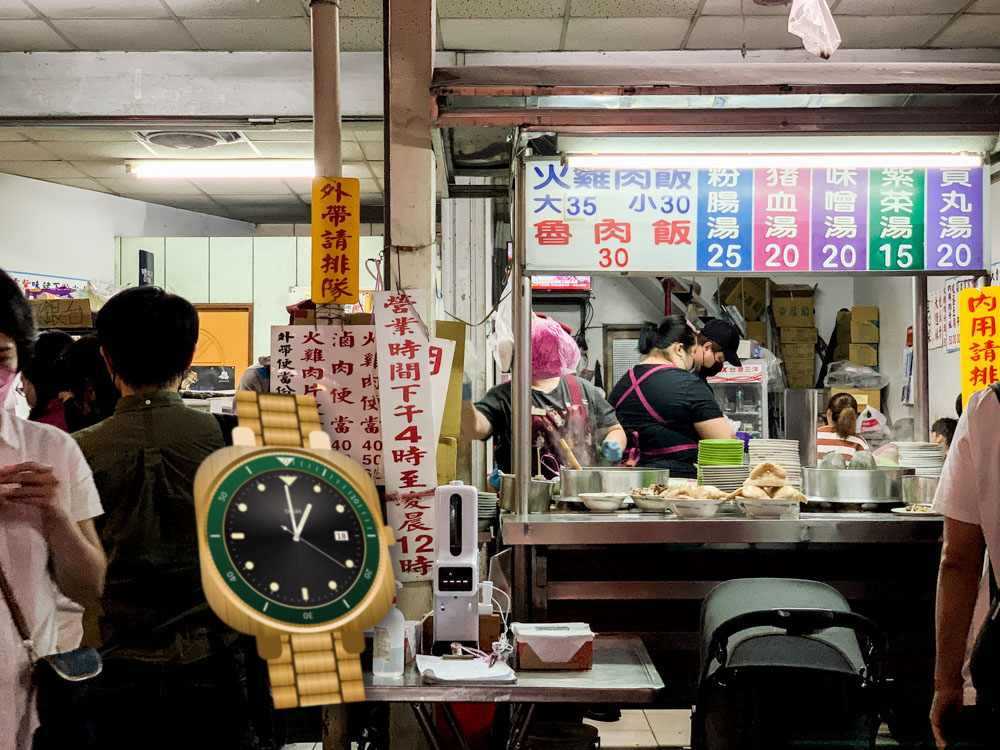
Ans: 12:59:21
